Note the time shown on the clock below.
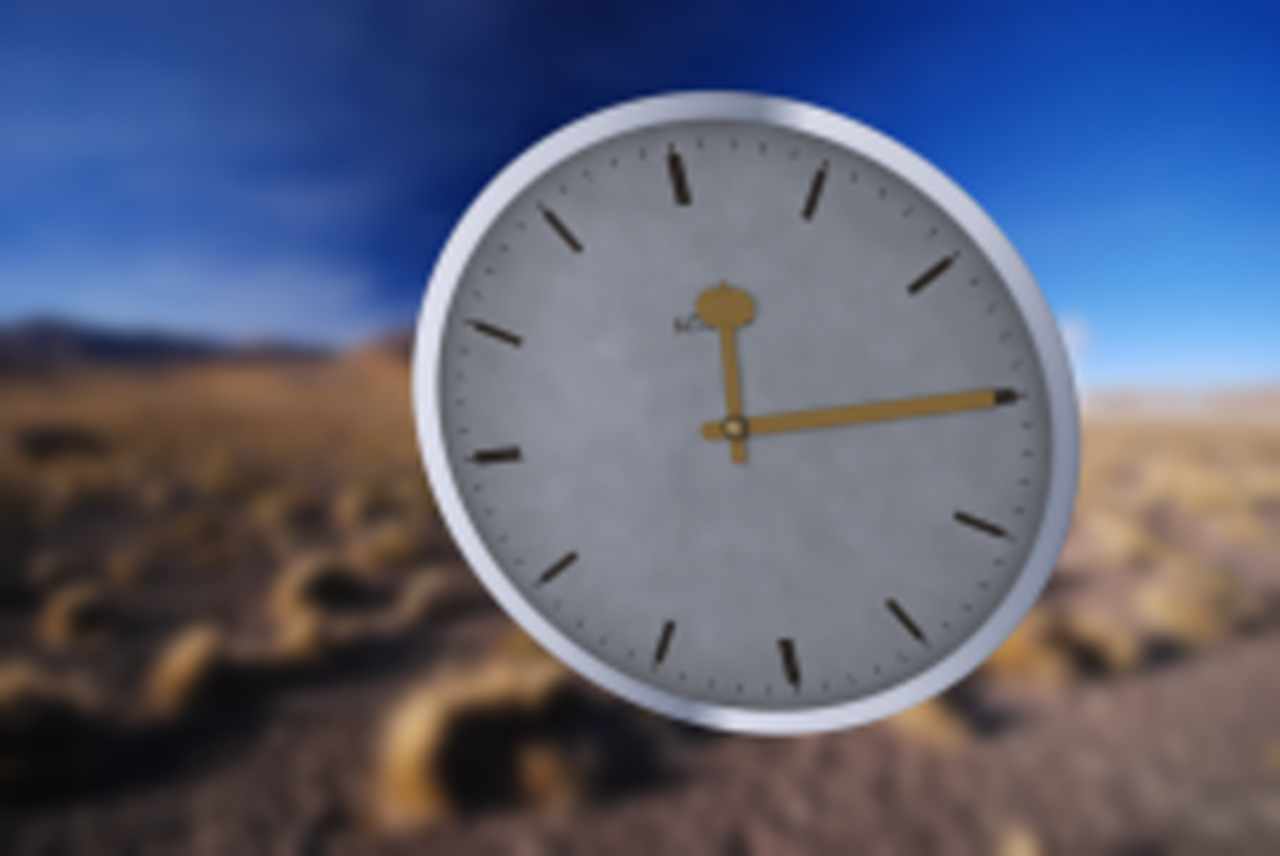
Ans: 12:15
